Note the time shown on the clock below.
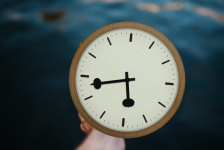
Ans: 5:43
